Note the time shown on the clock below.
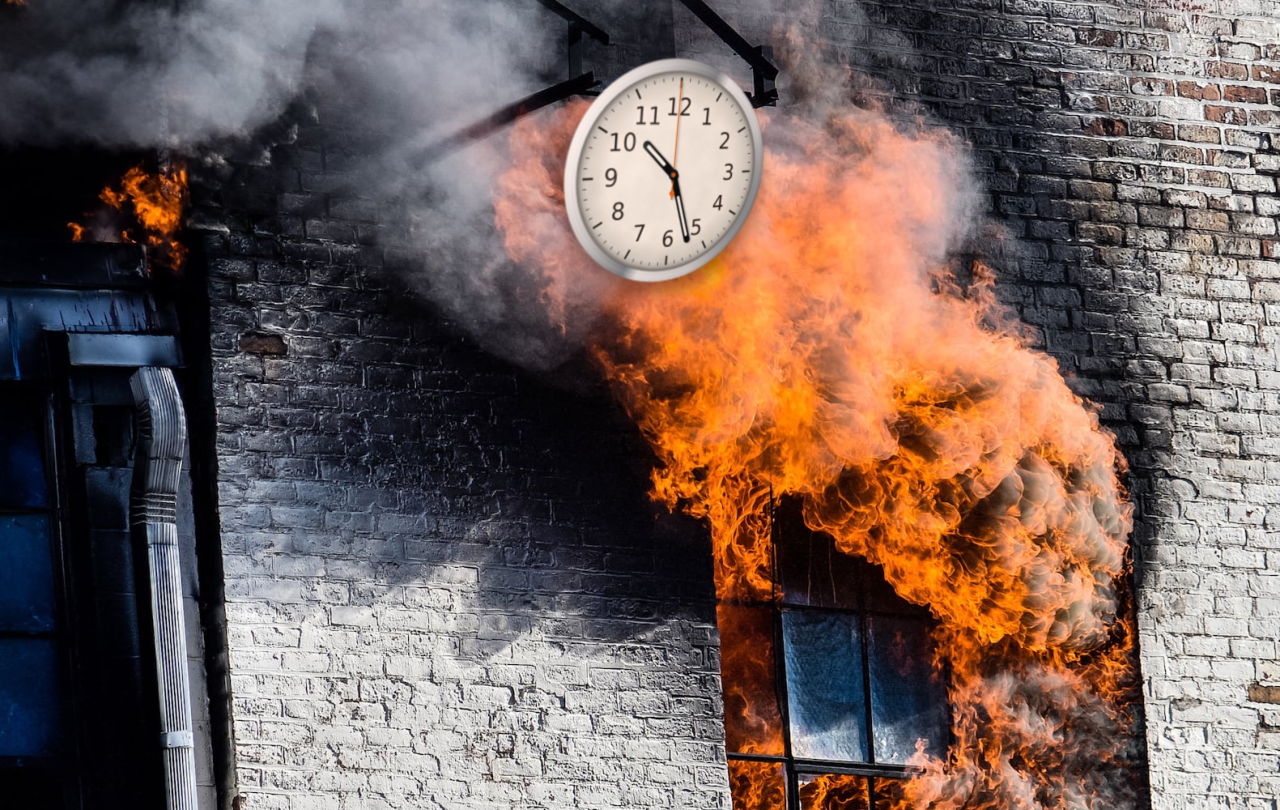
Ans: 10:27:00
